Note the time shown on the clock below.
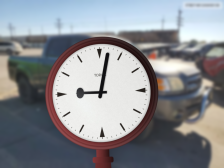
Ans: 9:02
